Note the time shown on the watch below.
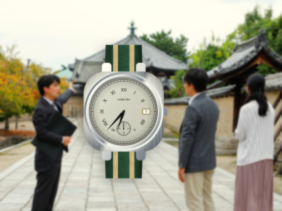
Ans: 6:37
